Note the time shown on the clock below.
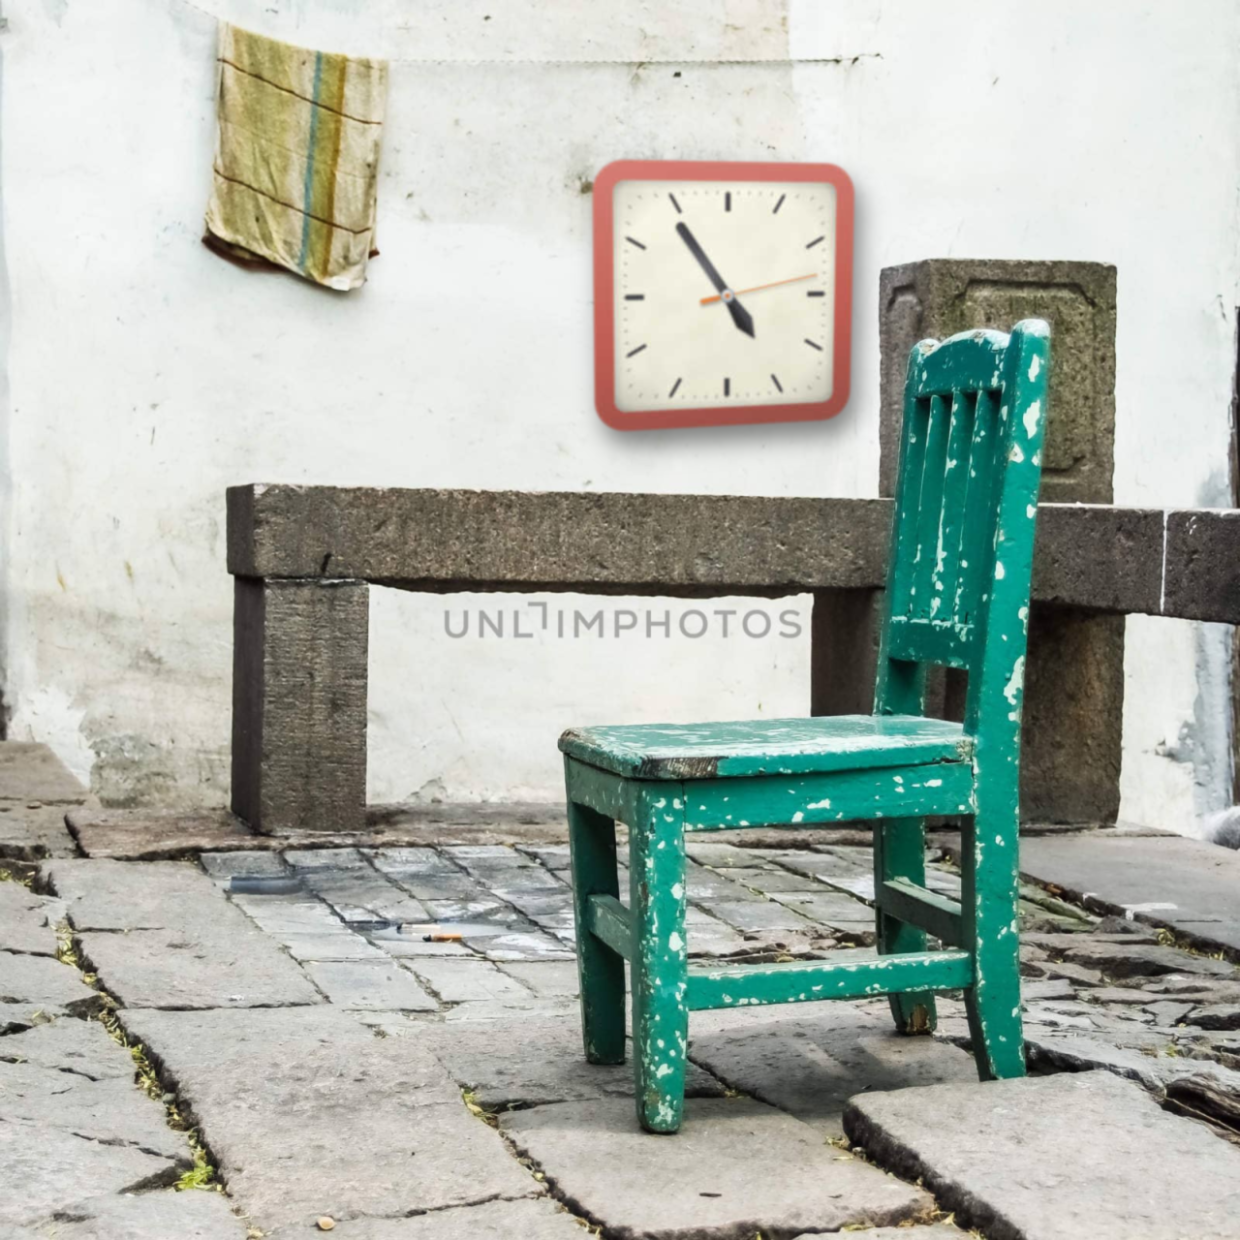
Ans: 4:54:13
